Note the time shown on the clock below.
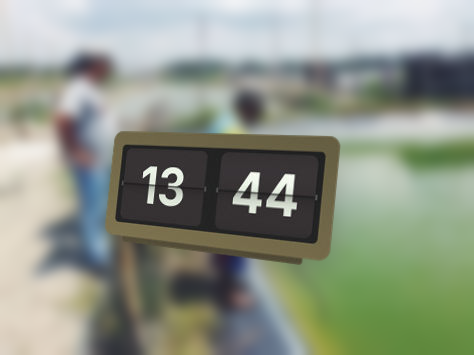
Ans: 13:44
